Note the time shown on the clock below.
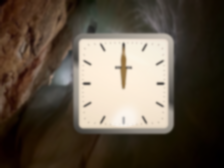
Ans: 12:00
